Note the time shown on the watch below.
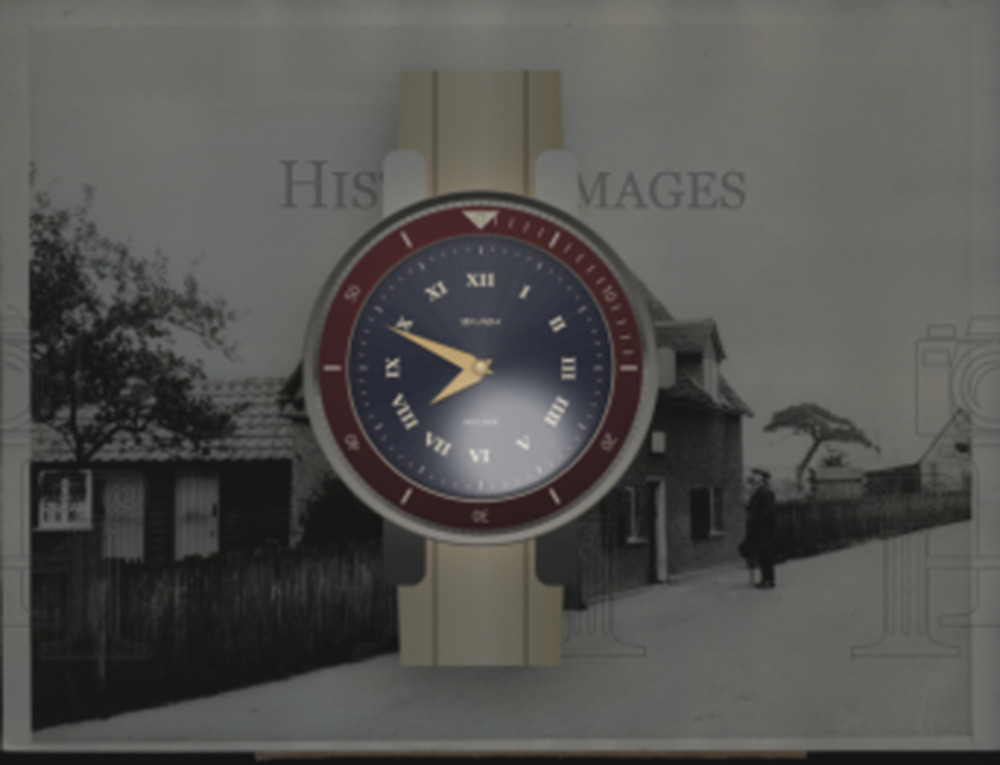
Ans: 7:49
